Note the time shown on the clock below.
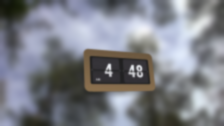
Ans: 4:48
